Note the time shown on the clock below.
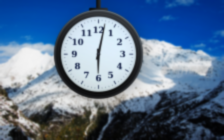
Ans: 6:02
